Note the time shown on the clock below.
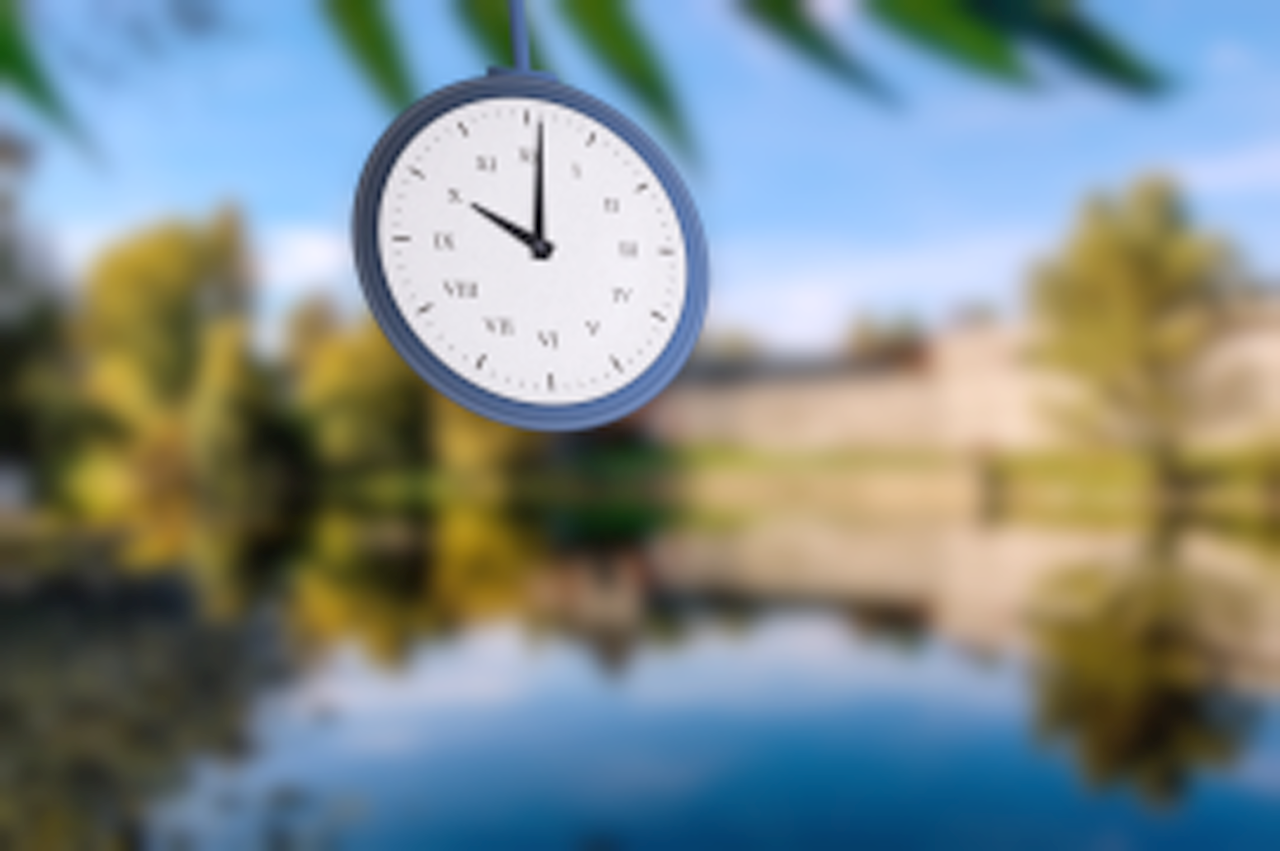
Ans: 10:01
